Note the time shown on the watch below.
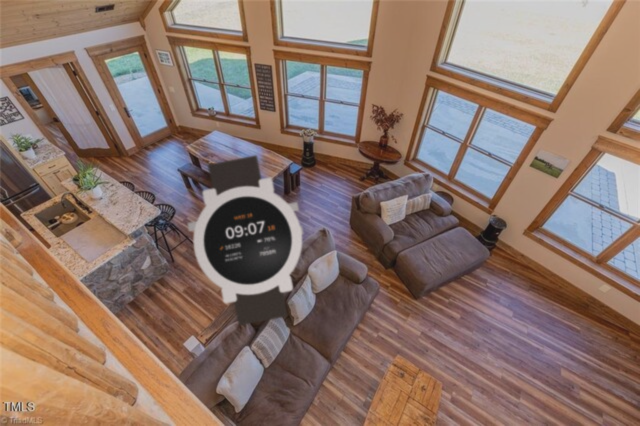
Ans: 9:07
